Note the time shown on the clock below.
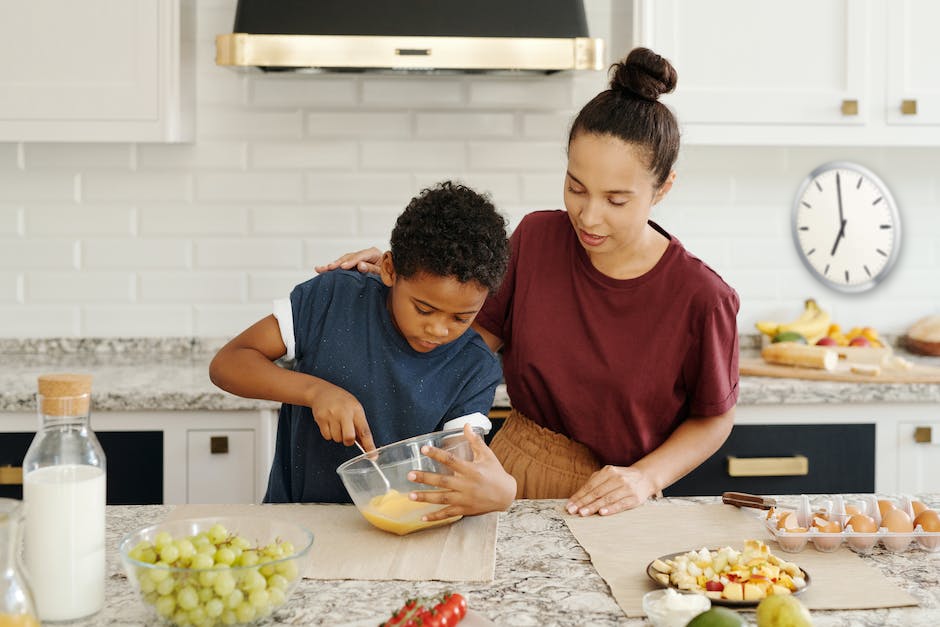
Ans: 7:00
